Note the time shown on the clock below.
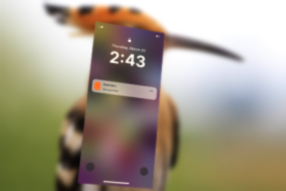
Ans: 2:43
